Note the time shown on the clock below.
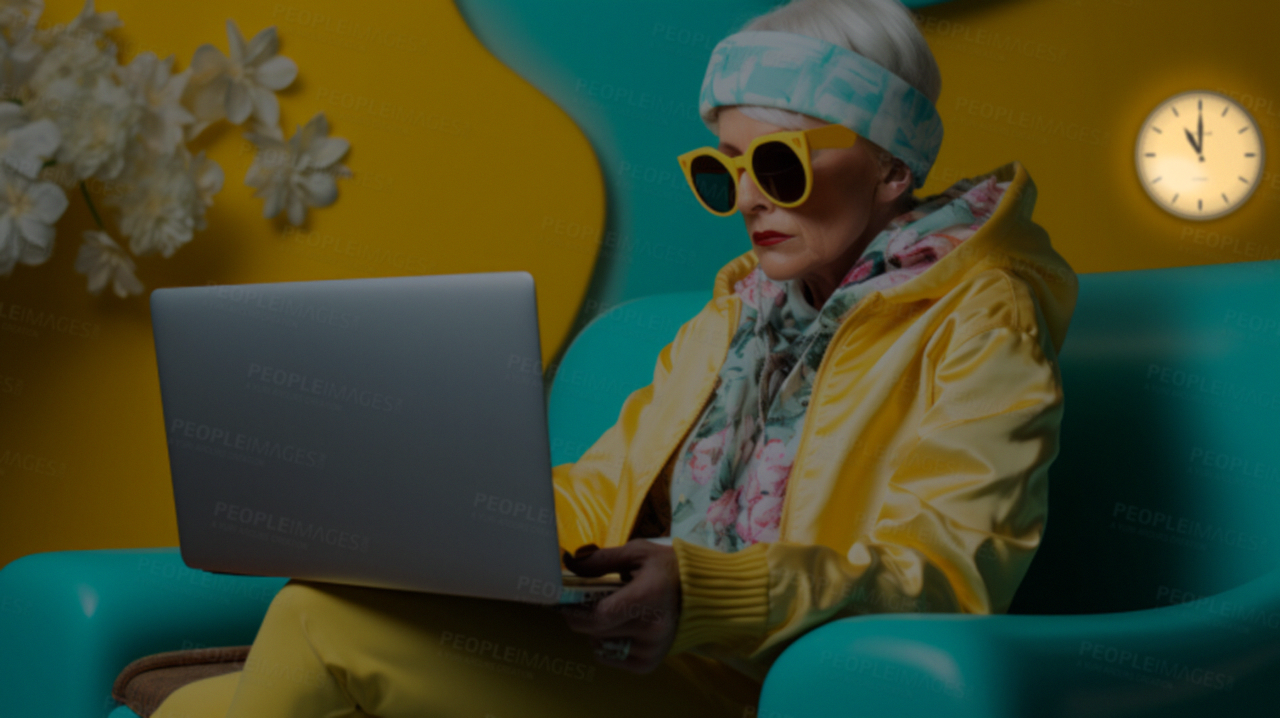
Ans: 11:00
